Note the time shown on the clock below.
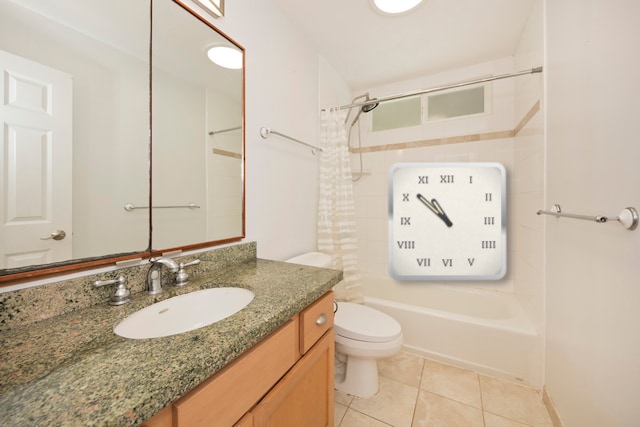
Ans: 10:52
